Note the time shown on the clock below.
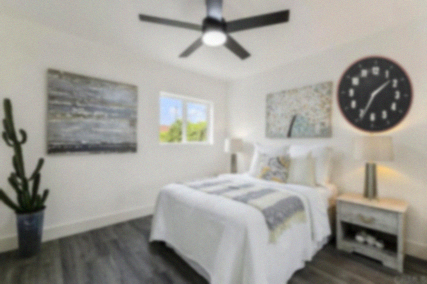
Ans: 1:34
